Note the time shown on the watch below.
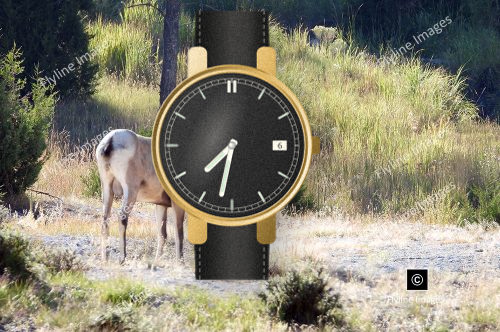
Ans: 7:32
